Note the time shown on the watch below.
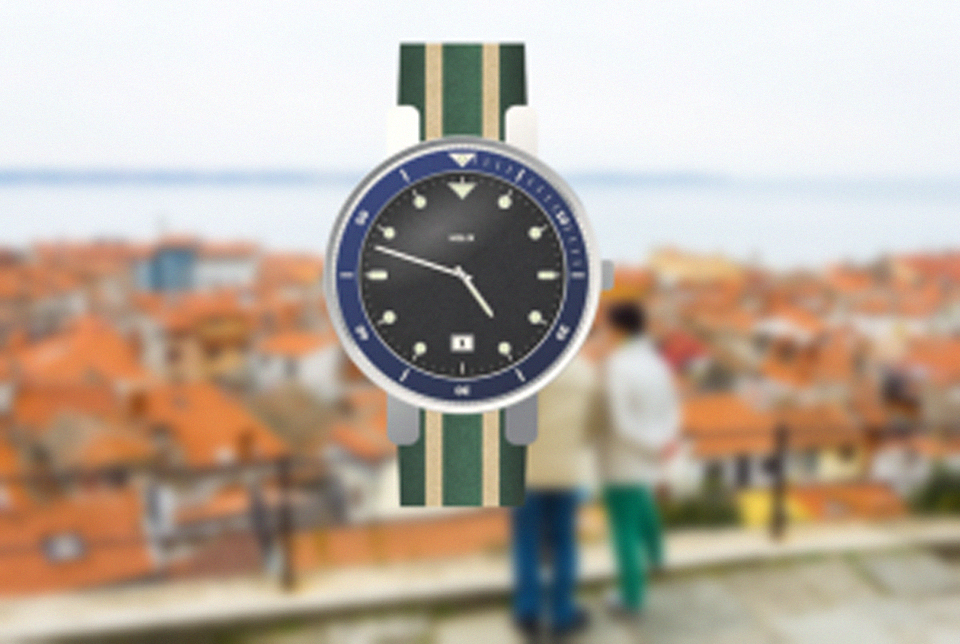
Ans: 4:48
